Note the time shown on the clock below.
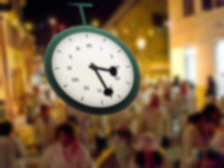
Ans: 3:27
